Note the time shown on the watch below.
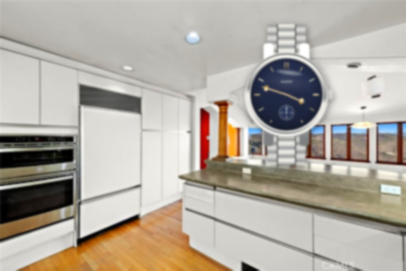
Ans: 3:48
